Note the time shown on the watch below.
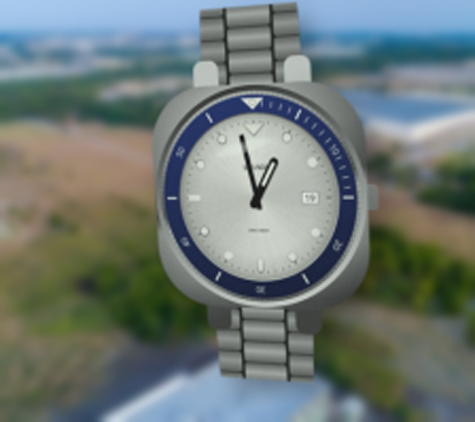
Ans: 12:58
